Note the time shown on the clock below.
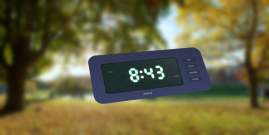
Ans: 8:43
